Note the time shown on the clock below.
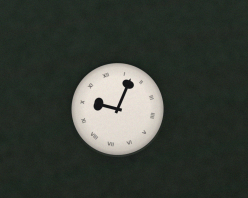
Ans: 10:07
